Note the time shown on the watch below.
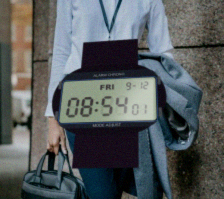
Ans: 8:54:01
